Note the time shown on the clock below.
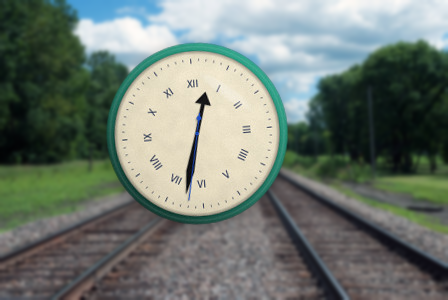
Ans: 12:32:32
